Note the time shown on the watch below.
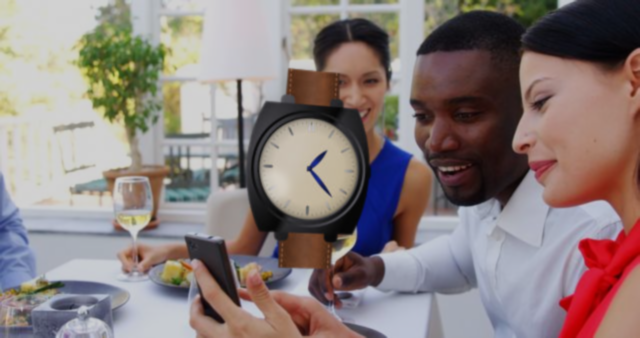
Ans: 1:23
